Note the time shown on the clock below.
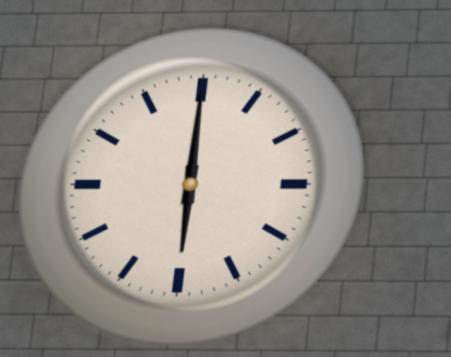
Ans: 6:00
